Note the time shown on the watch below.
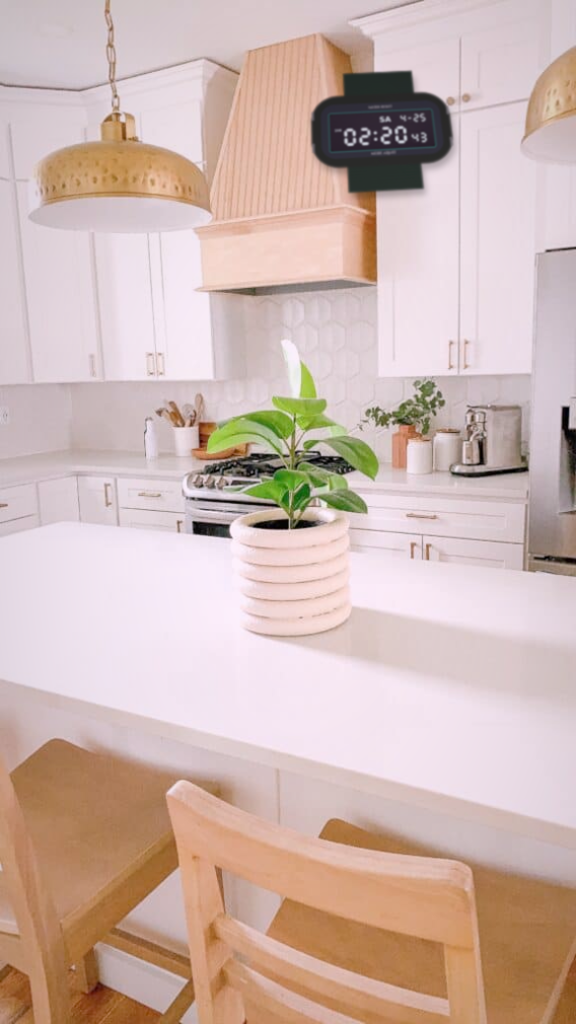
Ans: 2:20
